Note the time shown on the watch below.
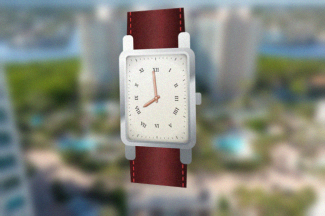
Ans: 7:59
